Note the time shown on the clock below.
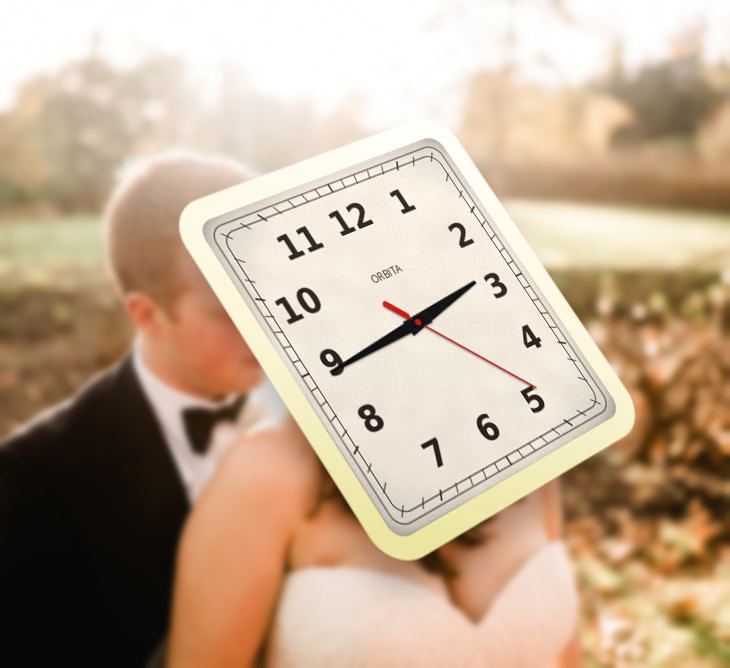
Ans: 2:44:24
